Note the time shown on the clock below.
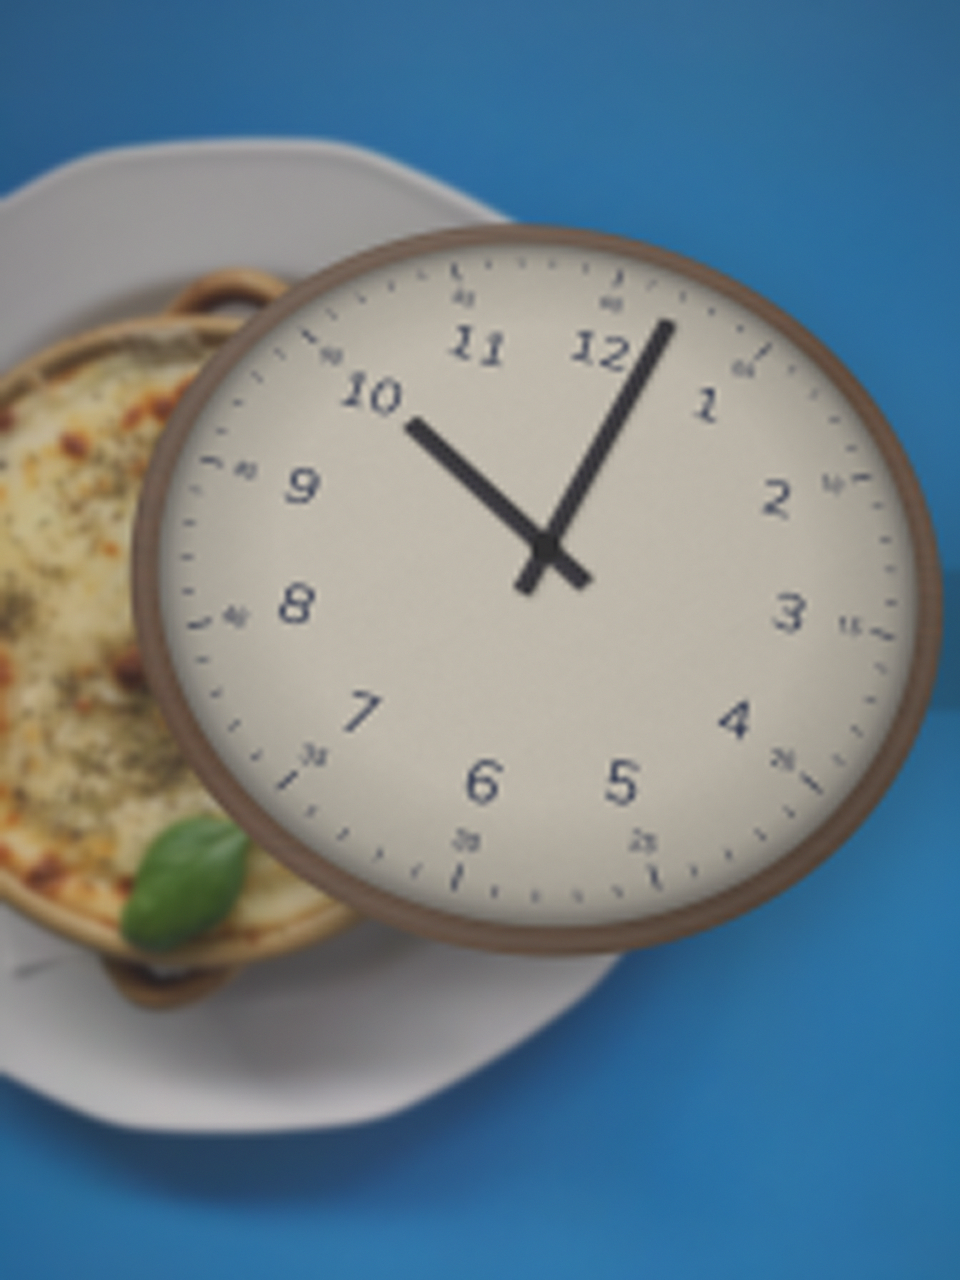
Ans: 10:02
